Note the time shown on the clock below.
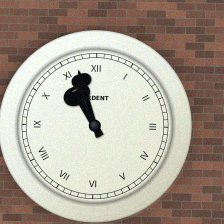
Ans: 10:57
